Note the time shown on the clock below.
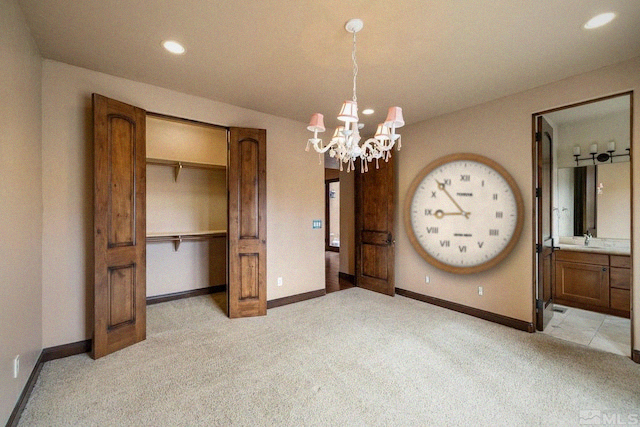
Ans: 8:53
